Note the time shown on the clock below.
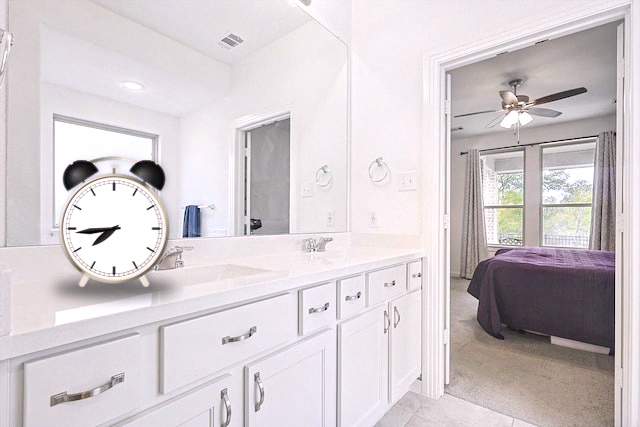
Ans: 7:44
